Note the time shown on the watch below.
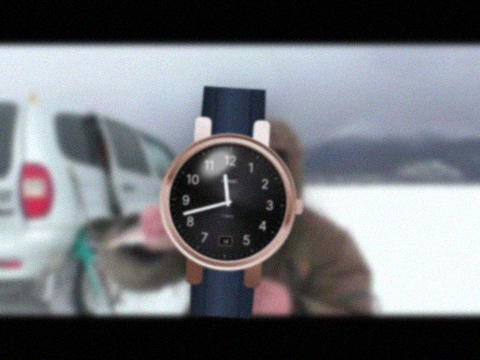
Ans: 11:42
